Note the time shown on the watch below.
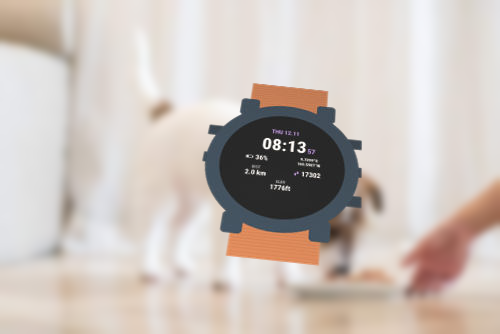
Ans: 8:13:57
